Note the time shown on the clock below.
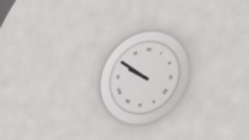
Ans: 9:50
